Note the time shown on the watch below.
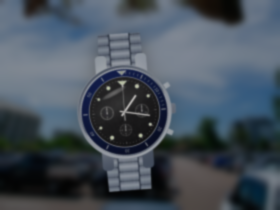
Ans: 1:17
